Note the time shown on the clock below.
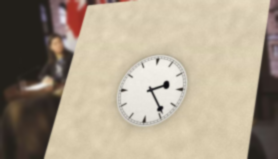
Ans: 2:24
